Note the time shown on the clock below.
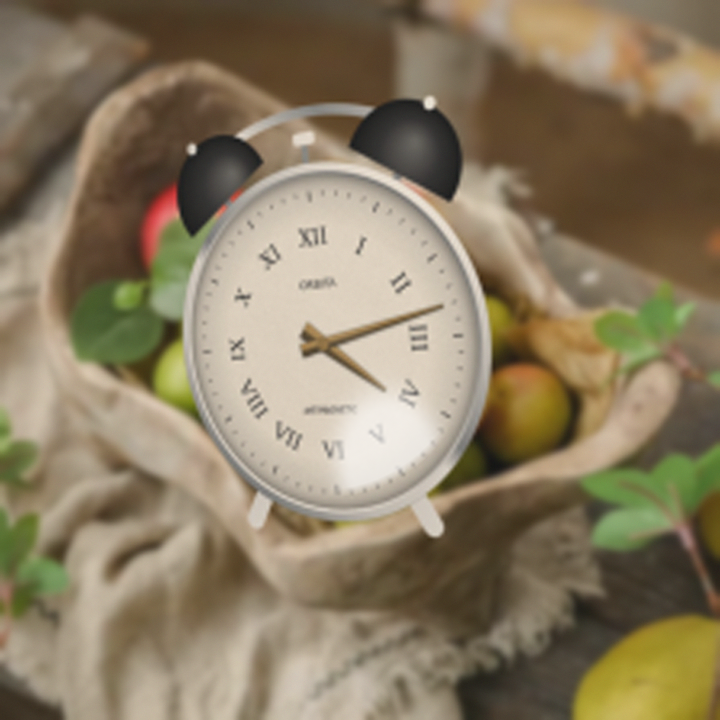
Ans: 4:13
